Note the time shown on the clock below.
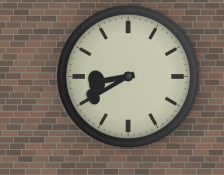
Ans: 8:40
